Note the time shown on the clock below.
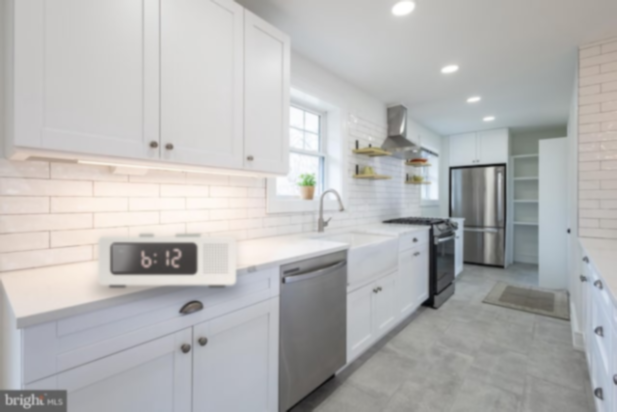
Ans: 6:12
